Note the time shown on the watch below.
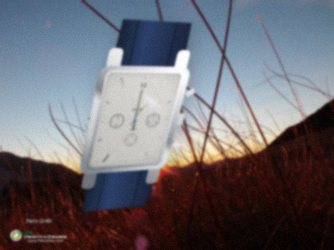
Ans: 1:00
